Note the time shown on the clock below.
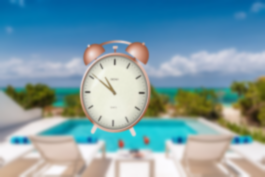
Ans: 10:51
